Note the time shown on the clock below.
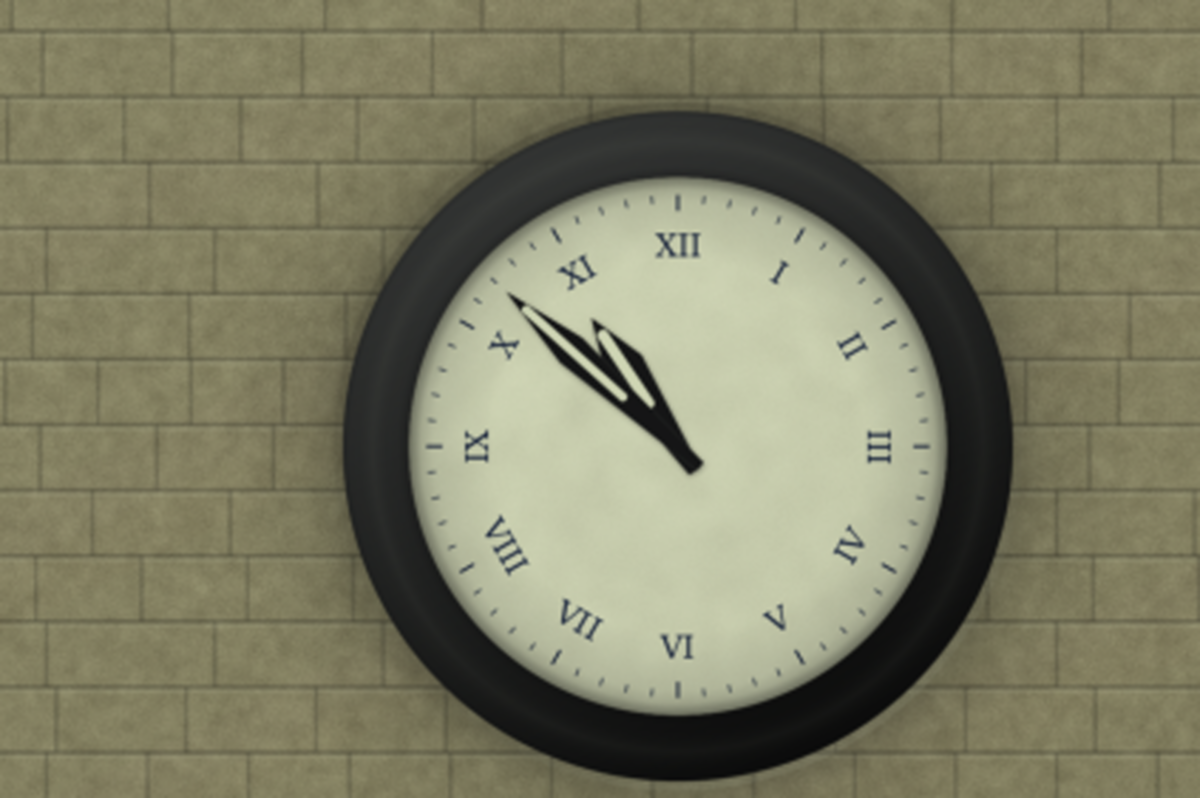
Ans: 10:52
